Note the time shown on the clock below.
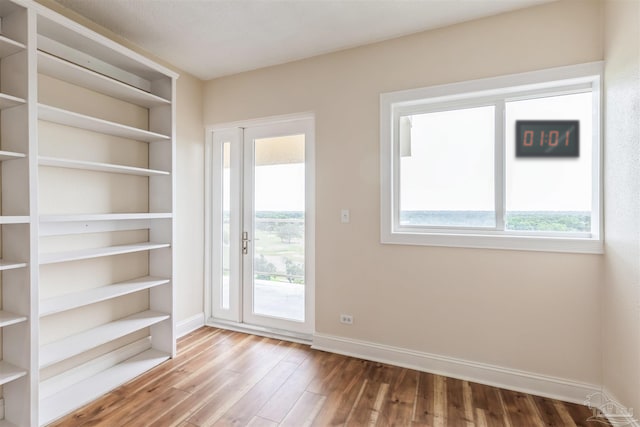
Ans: 1:01
